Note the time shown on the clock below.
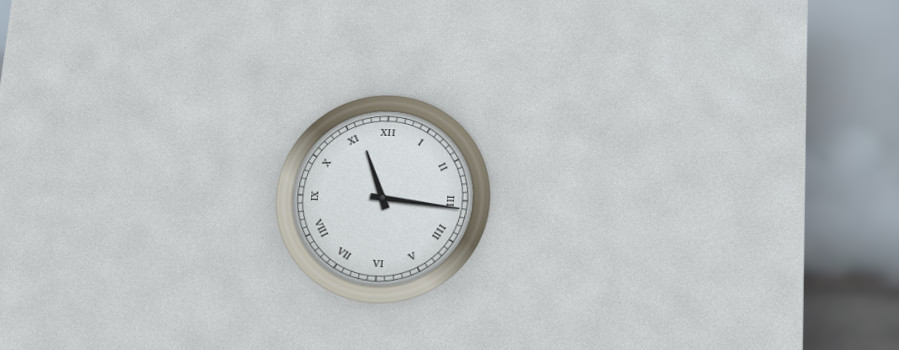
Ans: 11:16
